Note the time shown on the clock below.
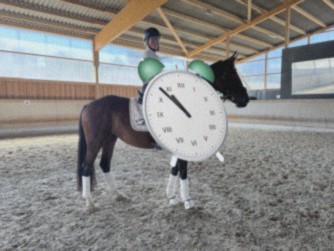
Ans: 10:53
